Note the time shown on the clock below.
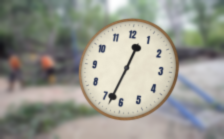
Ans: 12:33
